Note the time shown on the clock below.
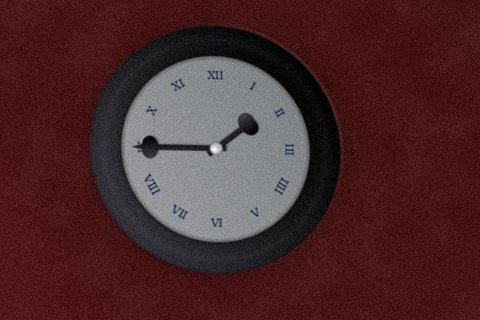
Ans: 1:45
